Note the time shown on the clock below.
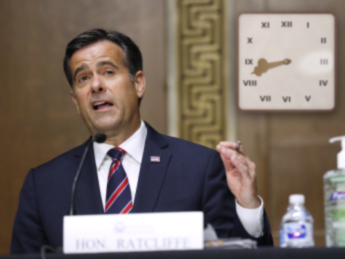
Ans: 8:42
